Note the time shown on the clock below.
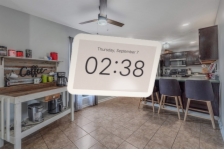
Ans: 2:38
